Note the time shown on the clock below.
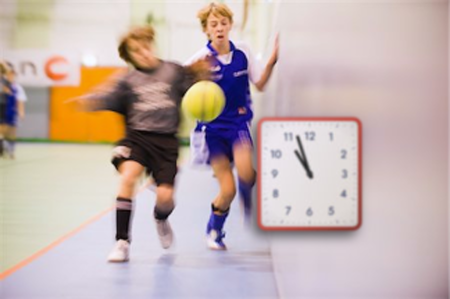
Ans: 10:57
